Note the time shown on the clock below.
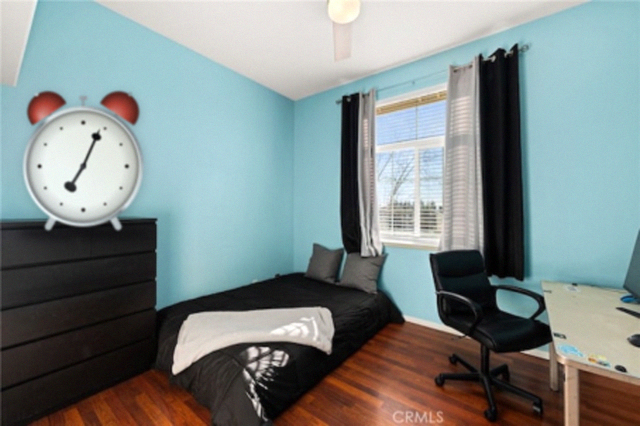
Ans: 7:04
